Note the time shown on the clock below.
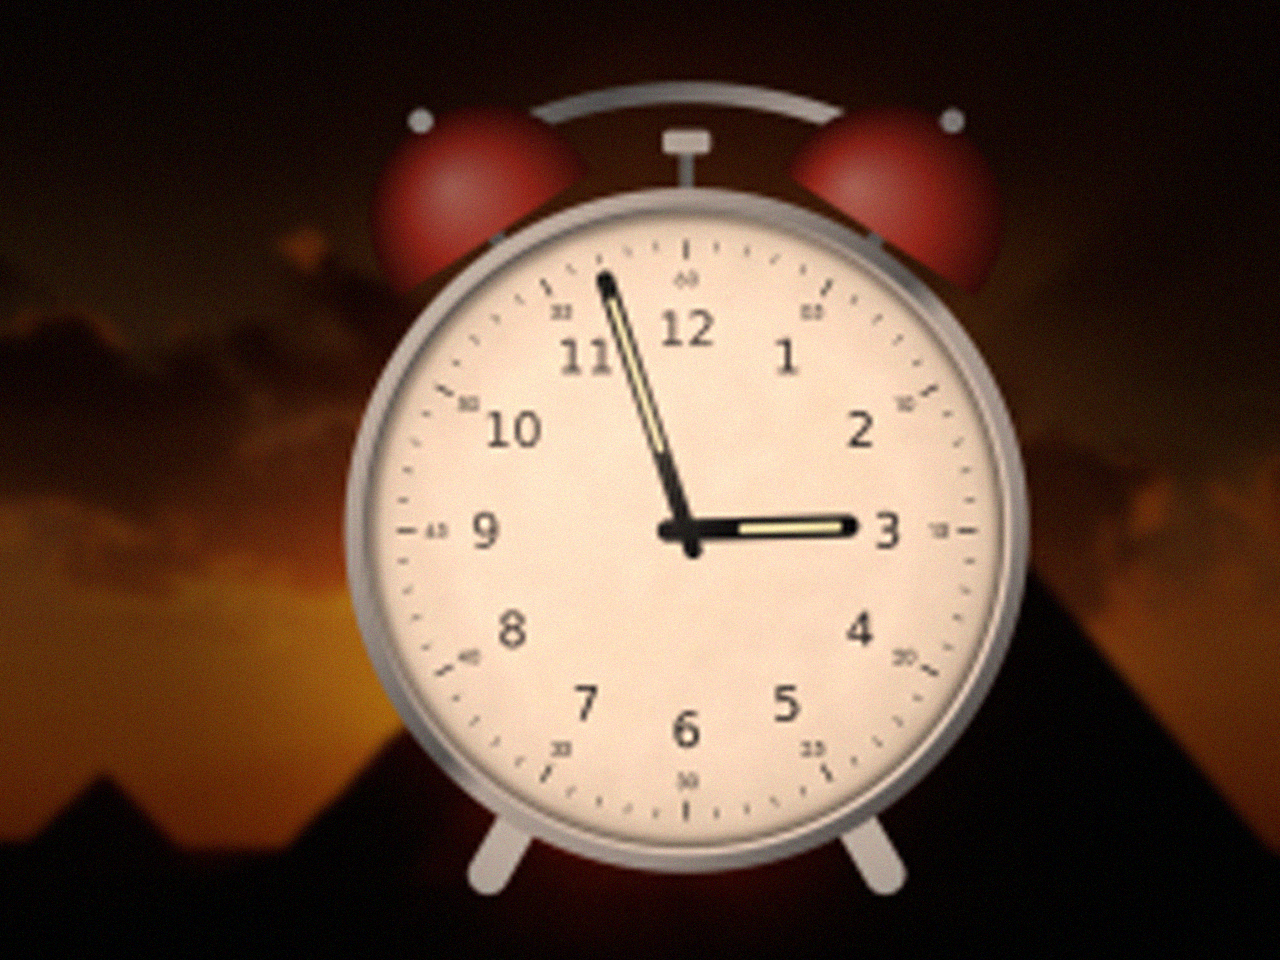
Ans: 2:57
